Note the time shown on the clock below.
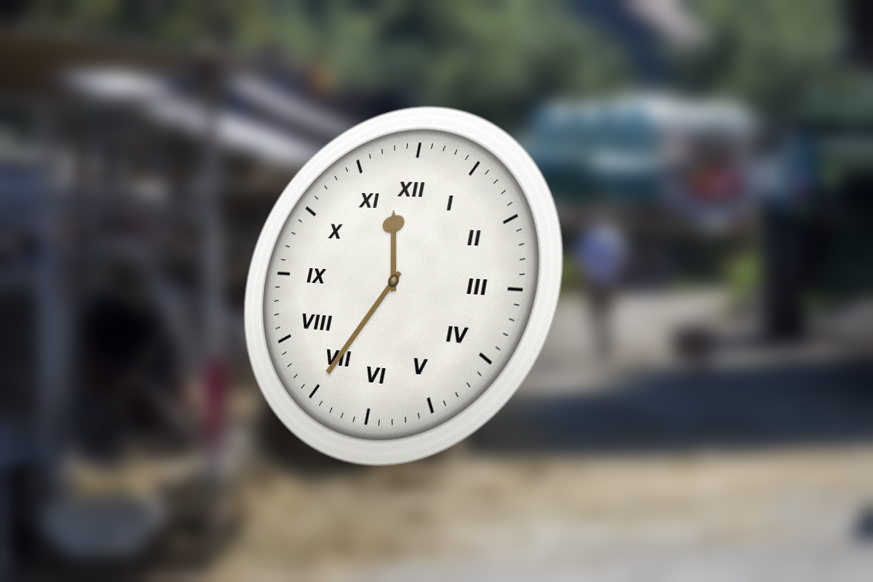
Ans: 11:35
